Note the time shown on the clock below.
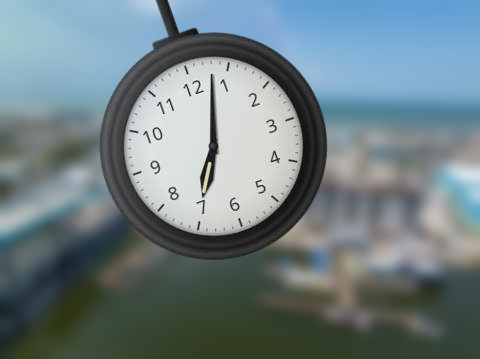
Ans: 7:03
